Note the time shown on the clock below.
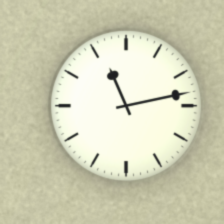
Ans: 11:13
